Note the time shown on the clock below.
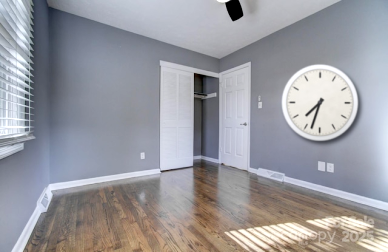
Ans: 7:33
